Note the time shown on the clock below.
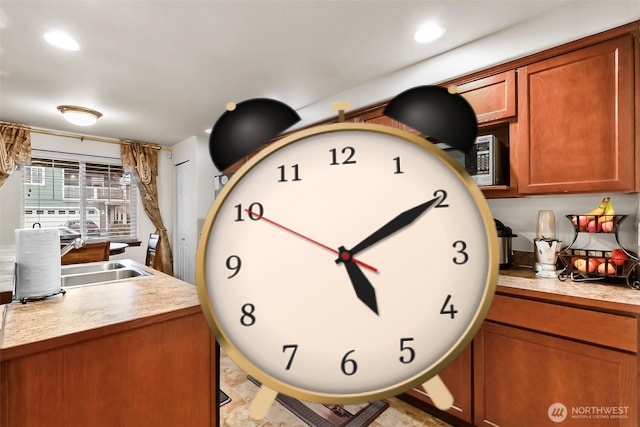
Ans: 5:09:50
